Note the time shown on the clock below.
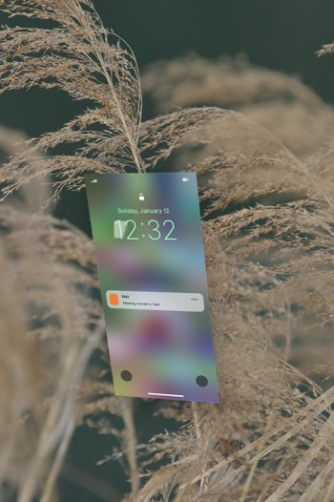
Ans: 12:32
